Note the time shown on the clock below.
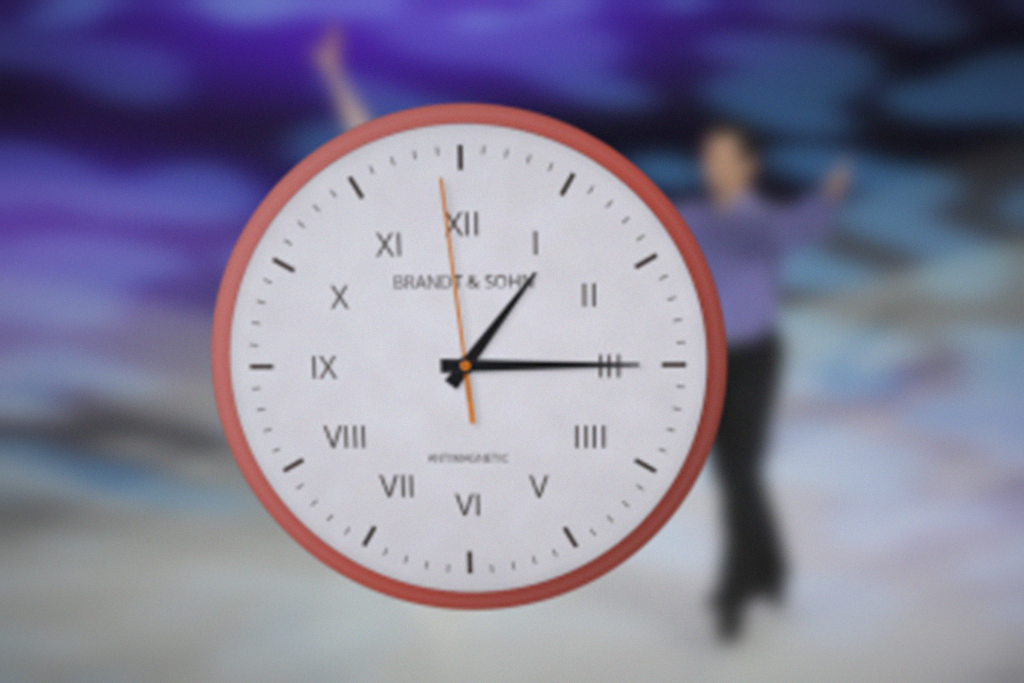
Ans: 1:14:59
